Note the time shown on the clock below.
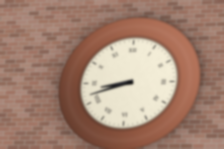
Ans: 8:42
